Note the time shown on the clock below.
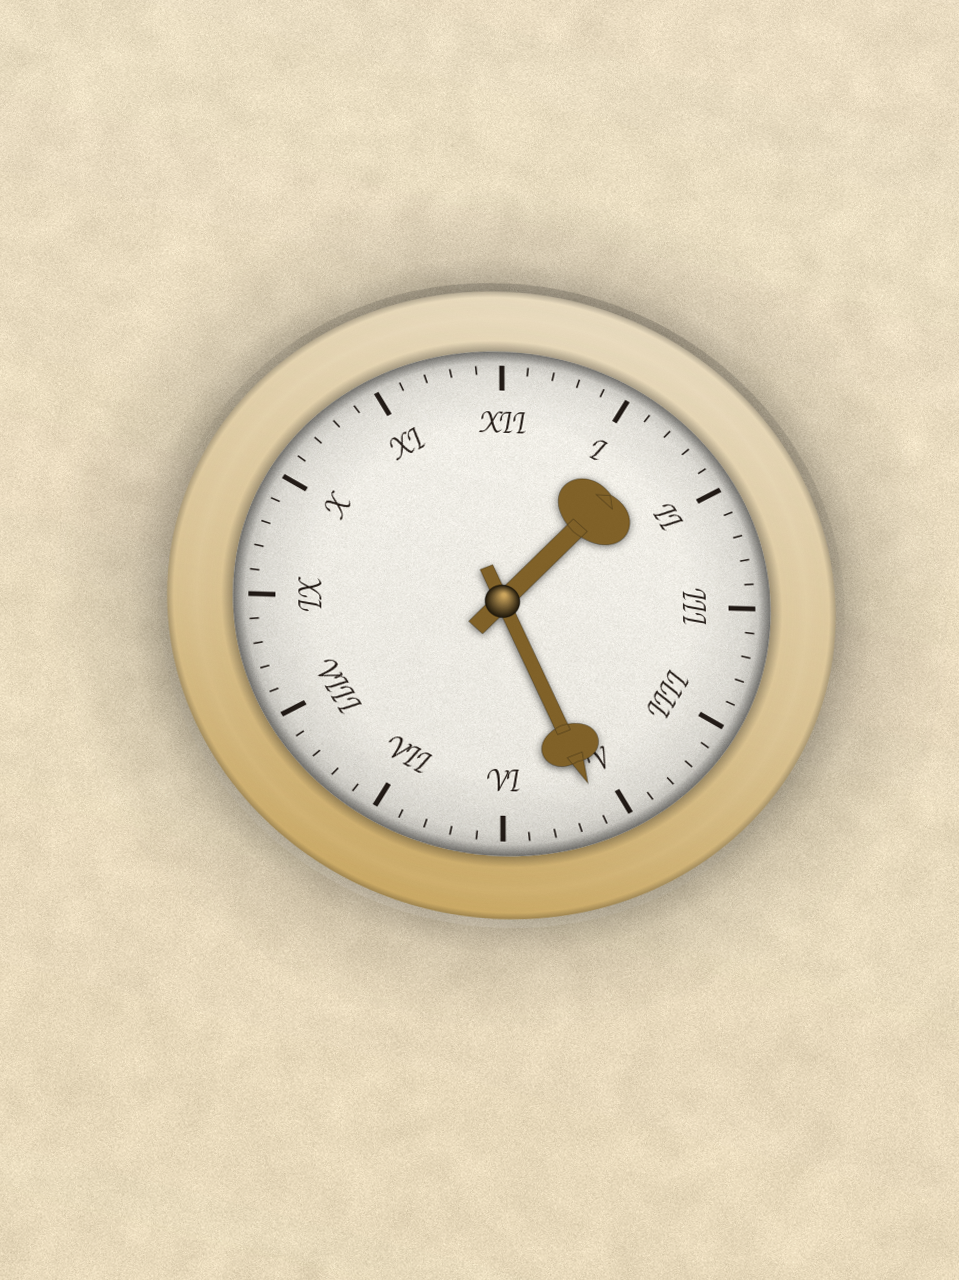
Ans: 1:26
